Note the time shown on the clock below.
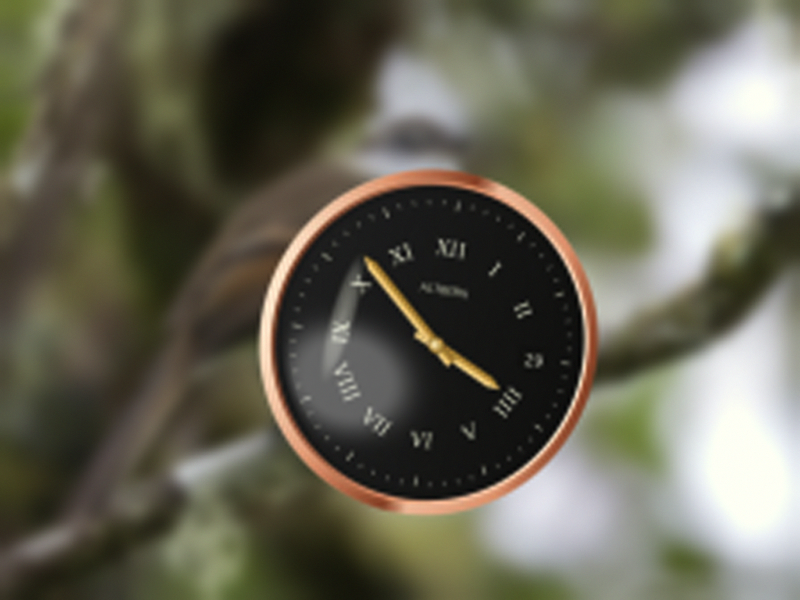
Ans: 3:52
